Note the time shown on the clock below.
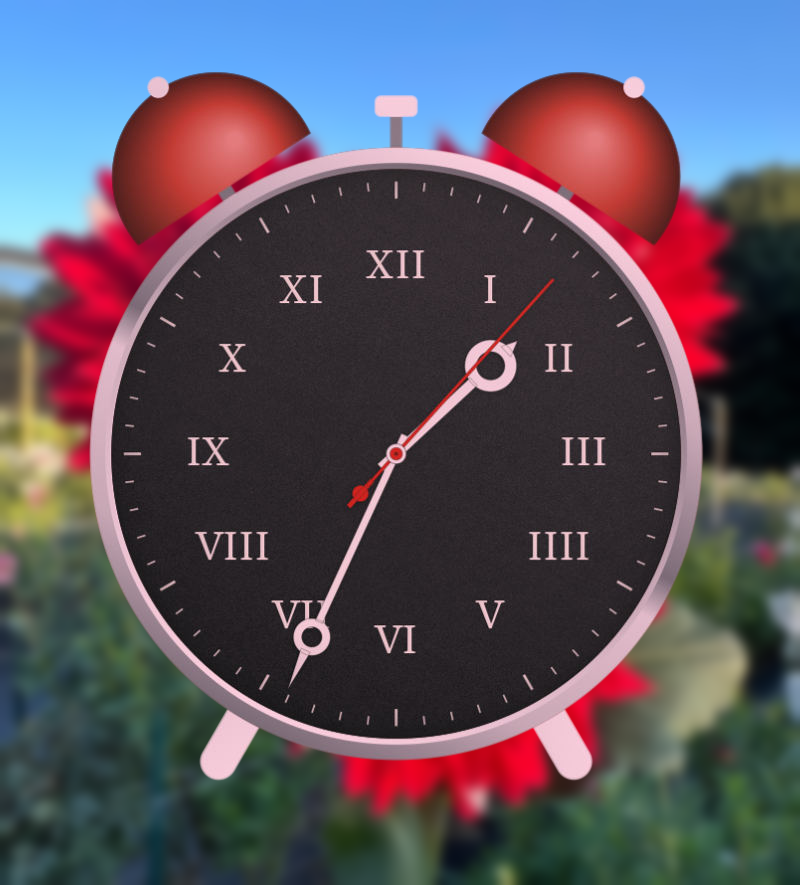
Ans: 1:34:07
